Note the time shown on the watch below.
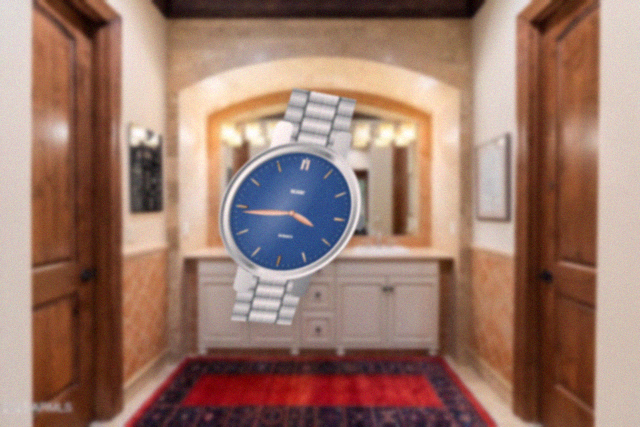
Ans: 3:44
